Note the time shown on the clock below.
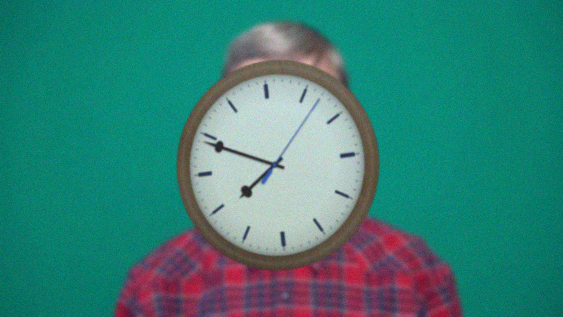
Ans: 7:49:07
